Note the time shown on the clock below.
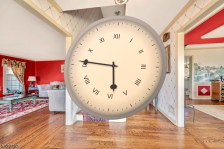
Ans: 5:46
